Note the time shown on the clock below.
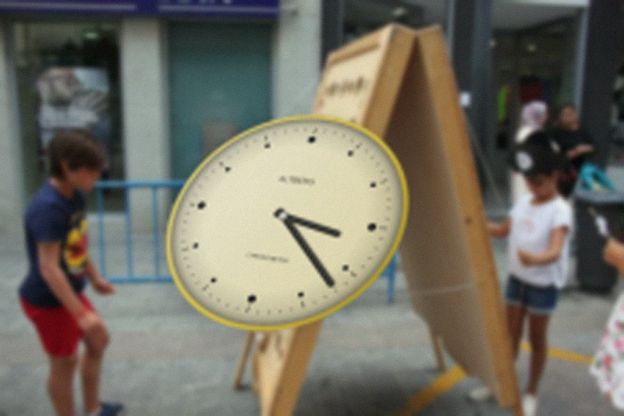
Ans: 3:22
